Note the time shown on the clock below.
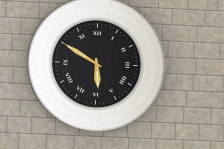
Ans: 5:50
